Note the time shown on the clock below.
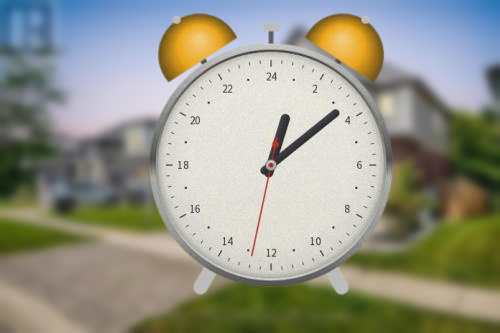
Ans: 1:08:32
